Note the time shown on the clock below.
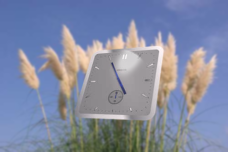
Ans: 4:55
